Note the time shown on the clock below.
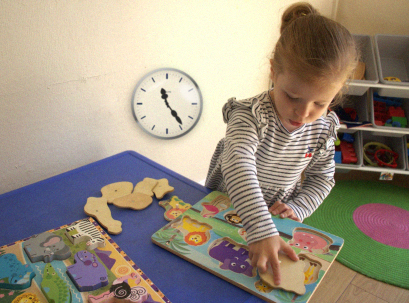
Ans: 11:24
